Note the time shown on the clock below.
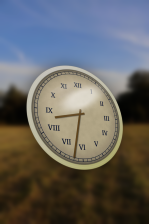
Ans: 8:32
